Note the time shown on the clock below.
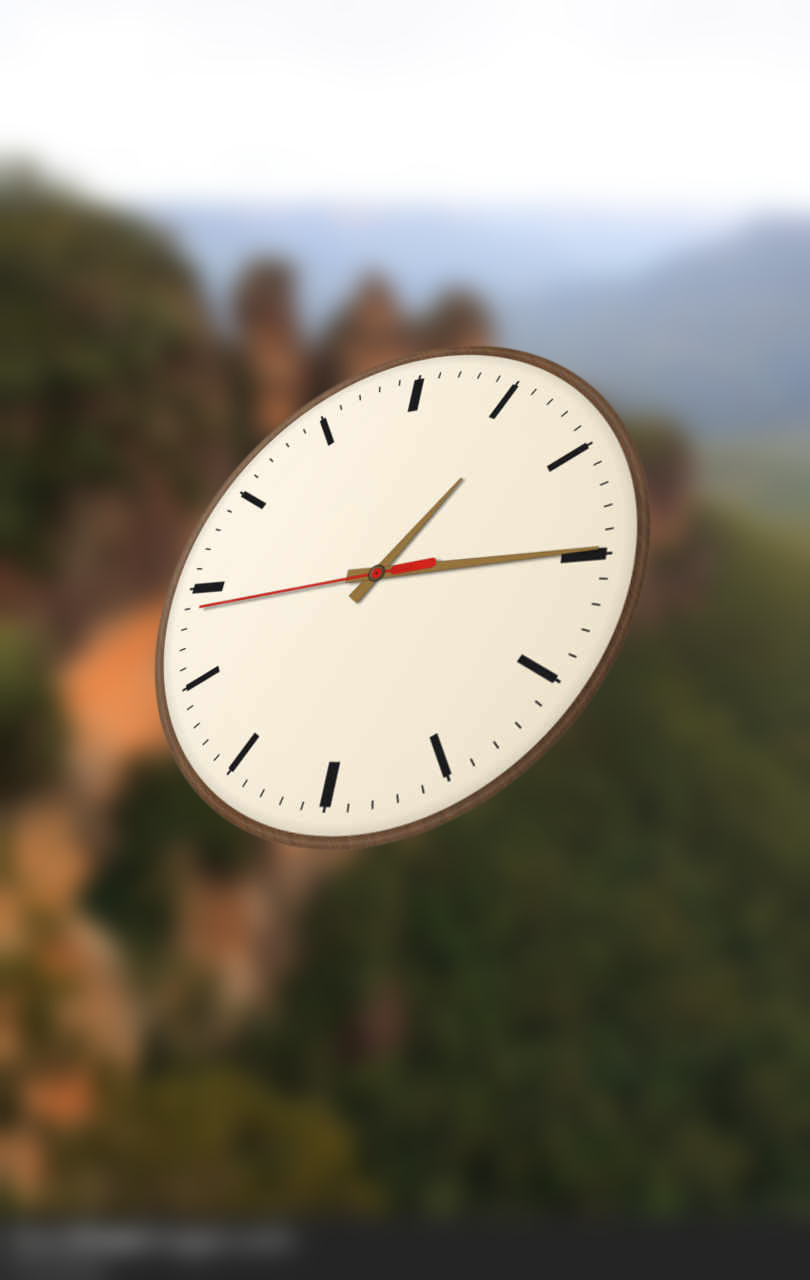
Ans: 1:14:44
